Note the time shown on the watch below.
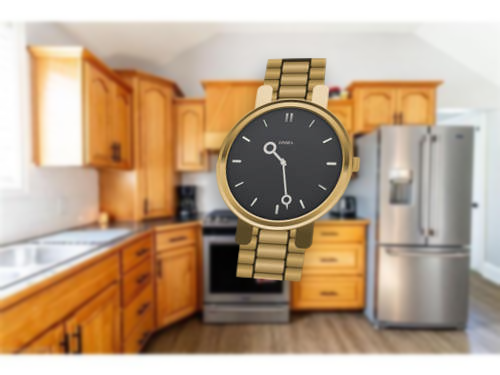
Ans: 10:28
